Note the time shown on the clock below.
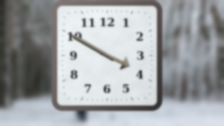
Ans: 3:50
